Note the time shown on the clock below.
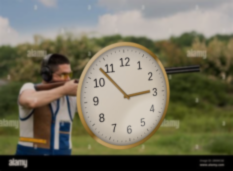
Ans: 2:53
